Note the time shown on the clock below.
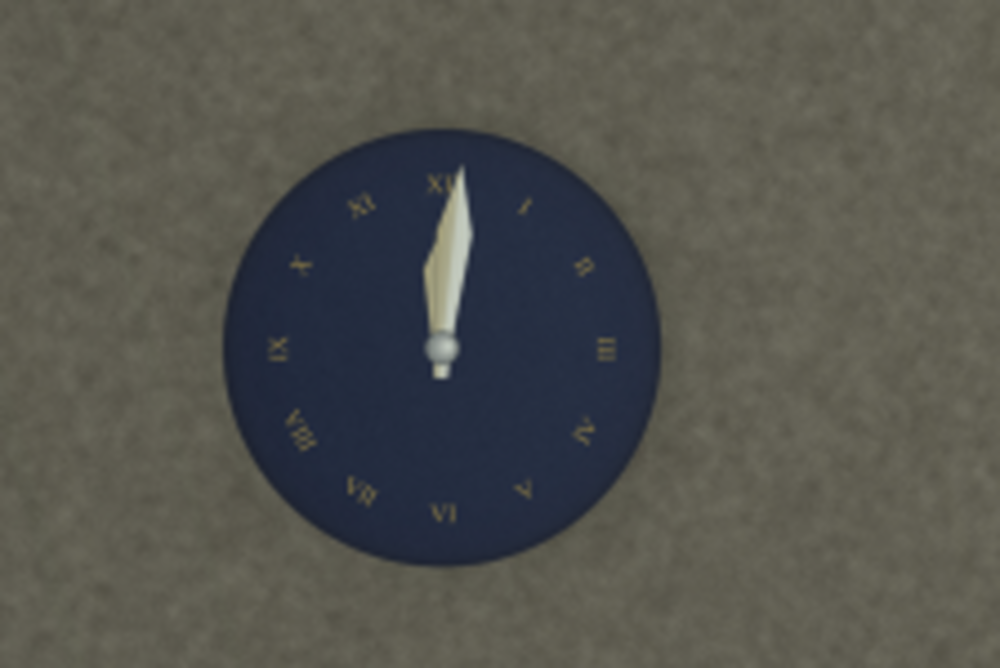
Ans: 12:01
